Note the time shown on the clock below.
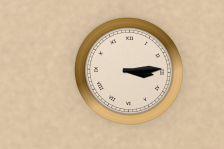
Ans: 3:14
